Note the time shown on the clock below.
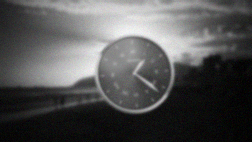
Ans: 1:22
